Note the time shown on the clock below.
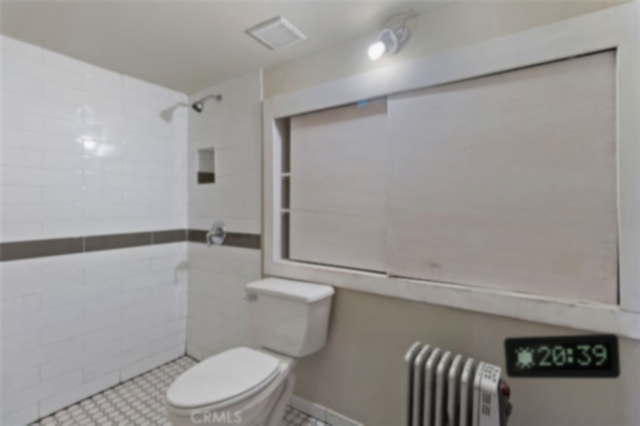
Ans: 20:39
